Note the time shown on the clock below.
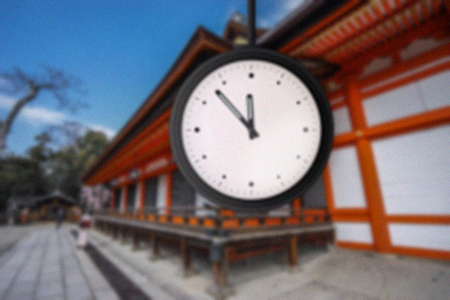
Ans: 11:53
